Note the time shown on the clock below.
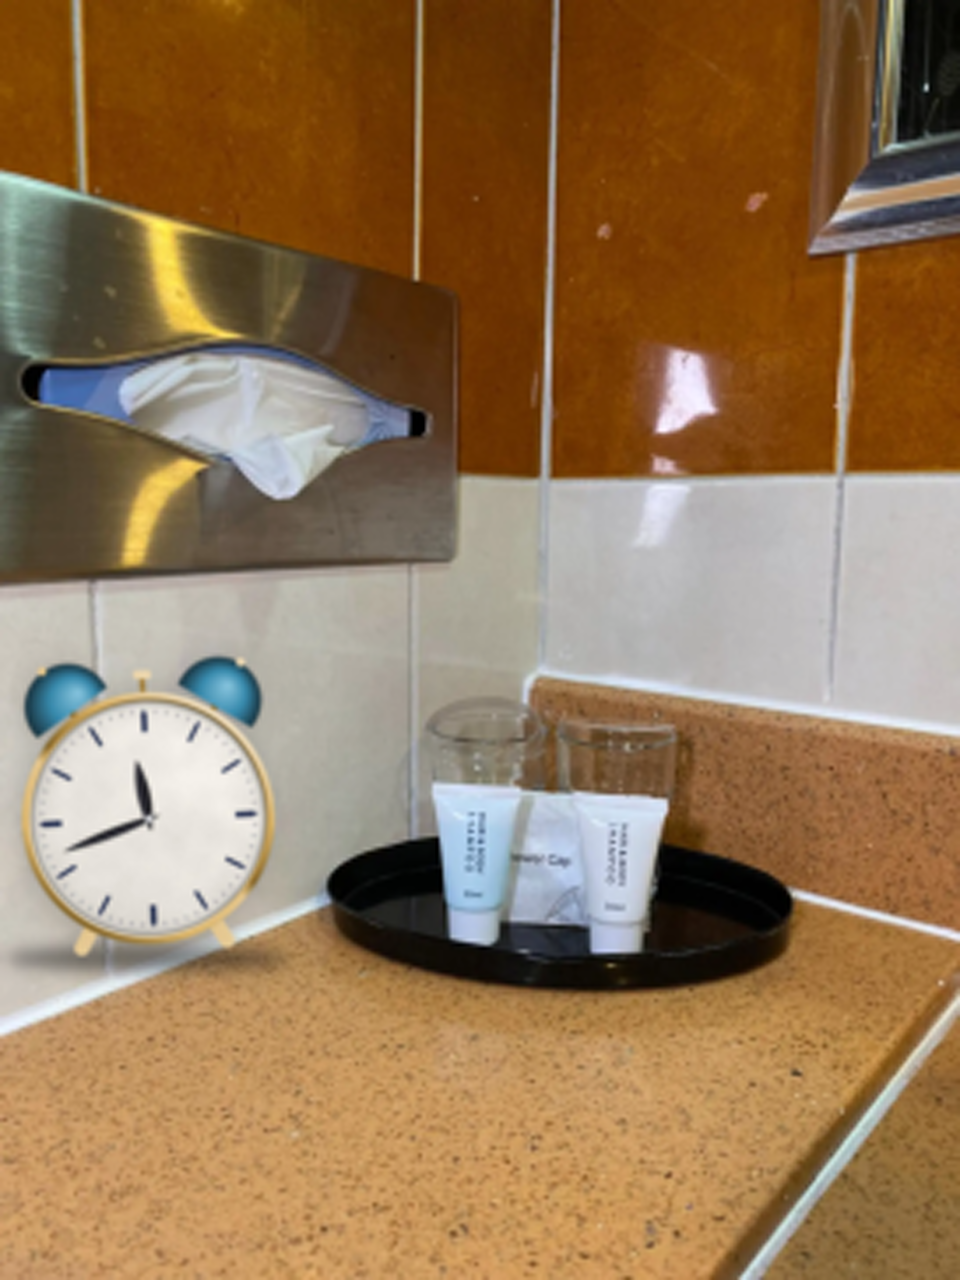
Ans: 11:42
